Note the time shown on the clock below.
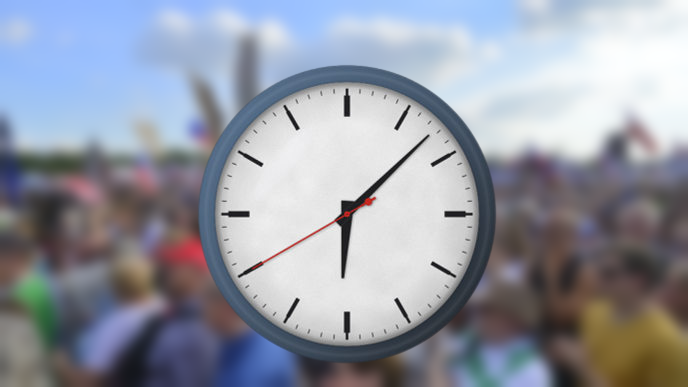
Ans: 6:07:40
